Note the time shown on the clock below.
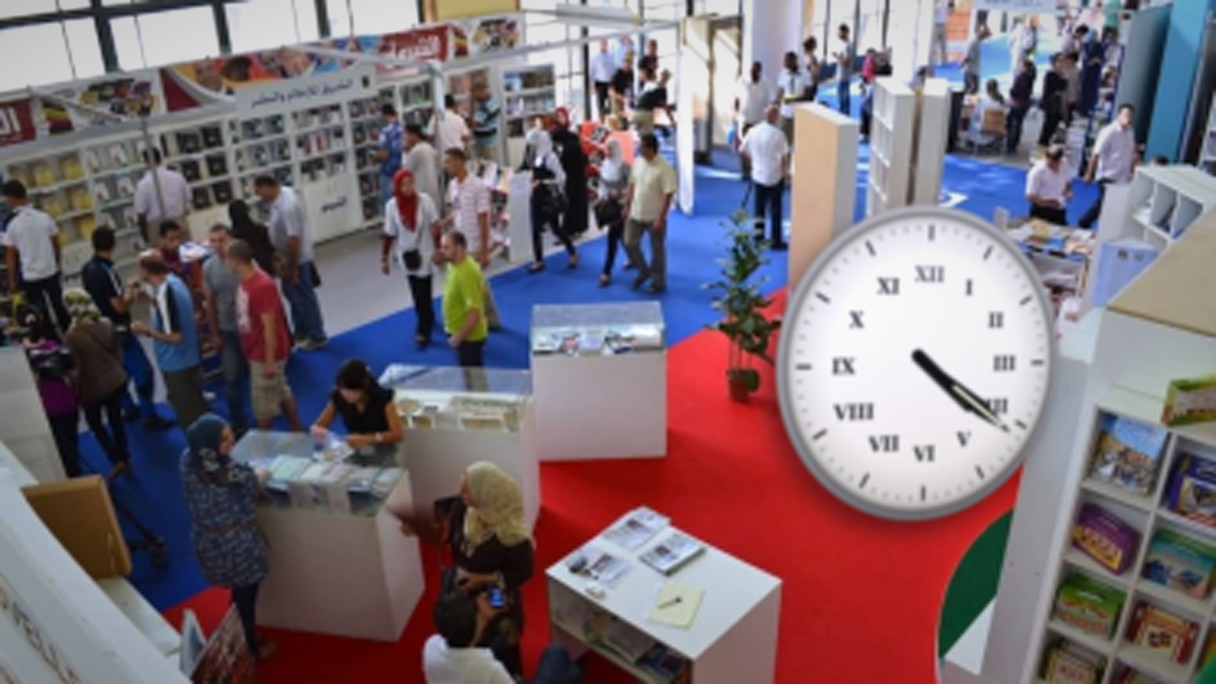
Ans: 4:21
